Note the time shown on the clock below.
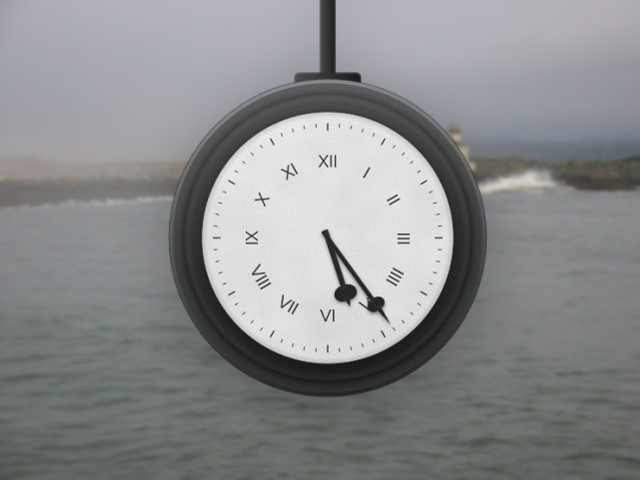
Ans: 5:24
